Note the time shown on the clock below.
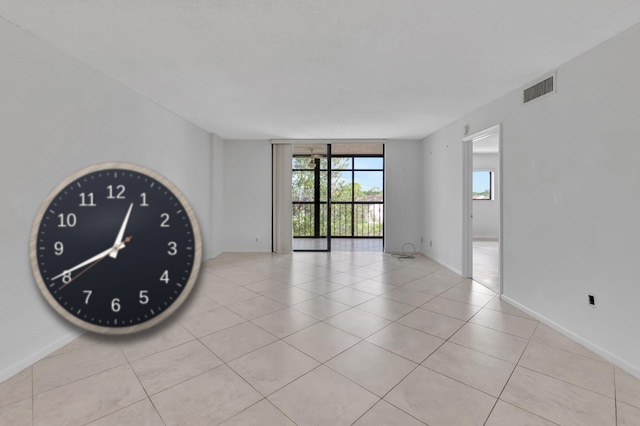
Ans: 12:40:39
